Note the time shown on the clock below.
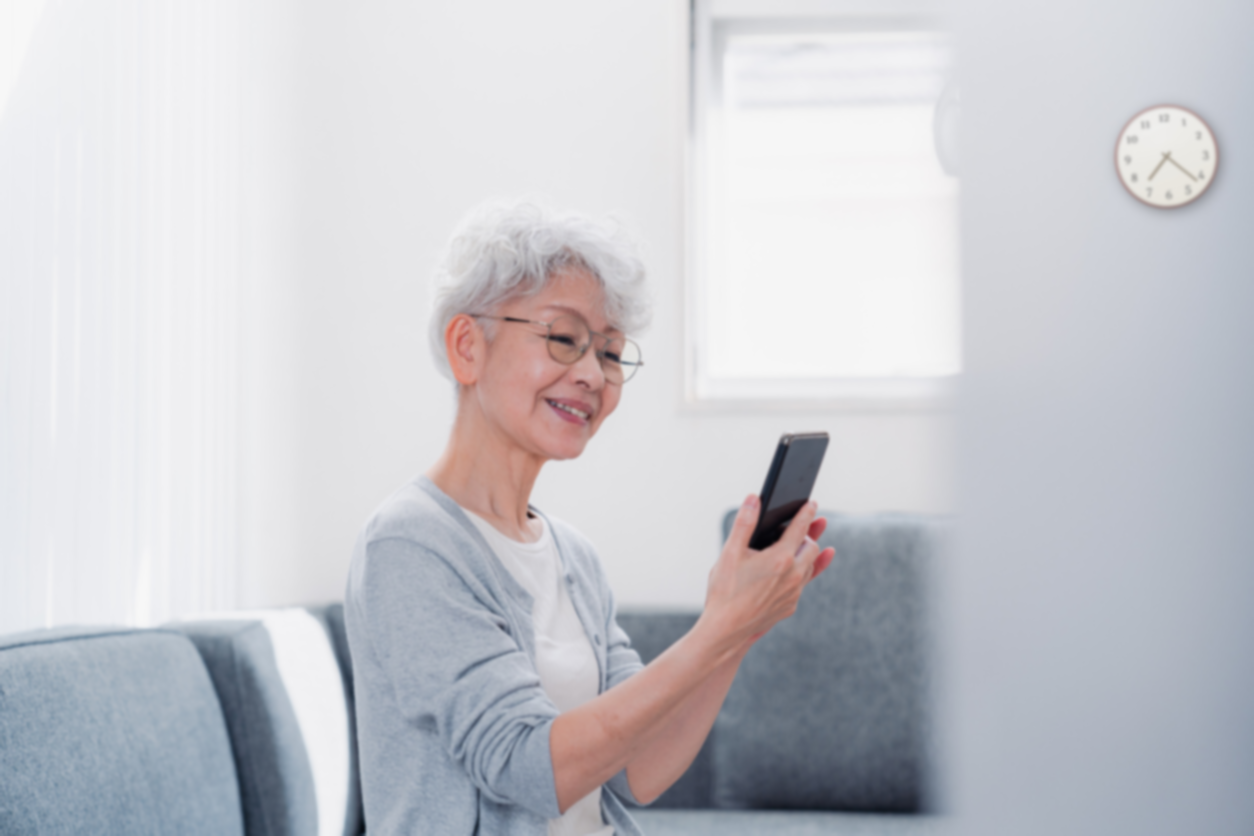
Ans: 7:22
